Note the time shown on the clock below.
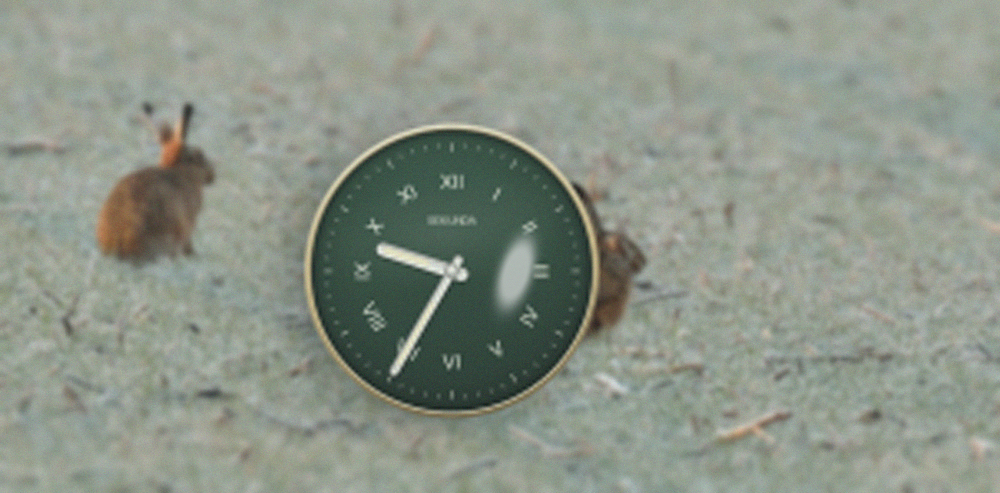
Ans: 9:35
